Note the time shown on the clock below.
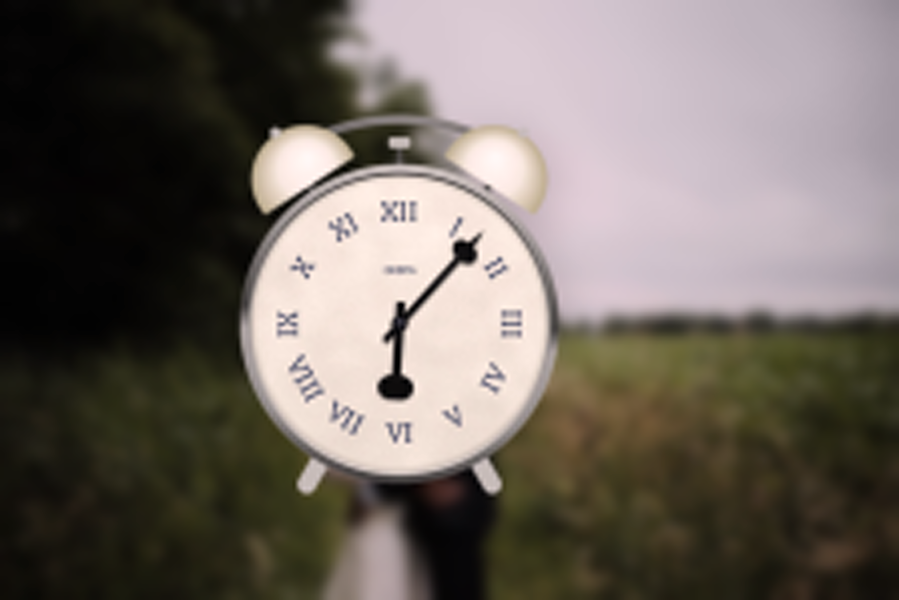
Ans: 6:07
